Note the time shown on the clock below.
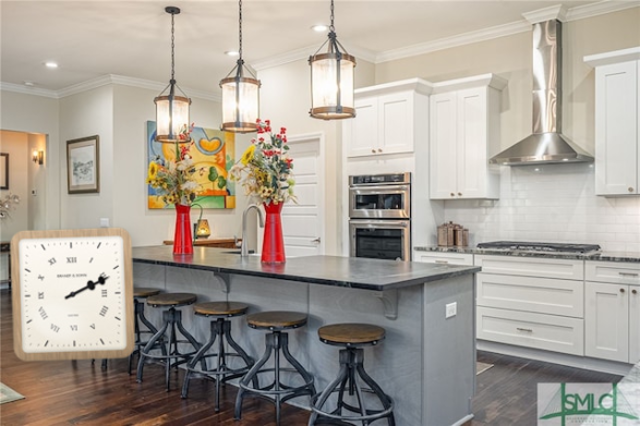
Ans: 2:11
